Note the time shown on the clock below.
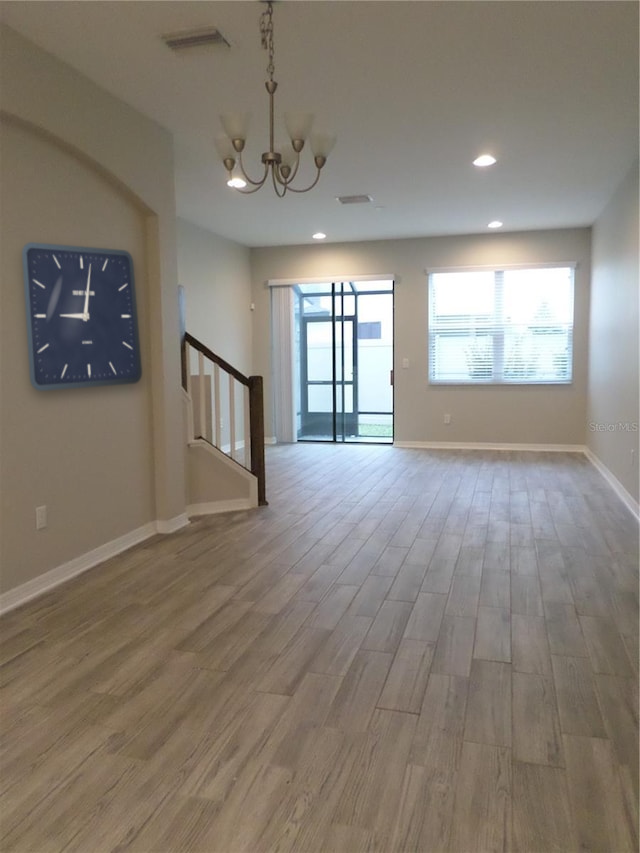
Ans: 9:02
